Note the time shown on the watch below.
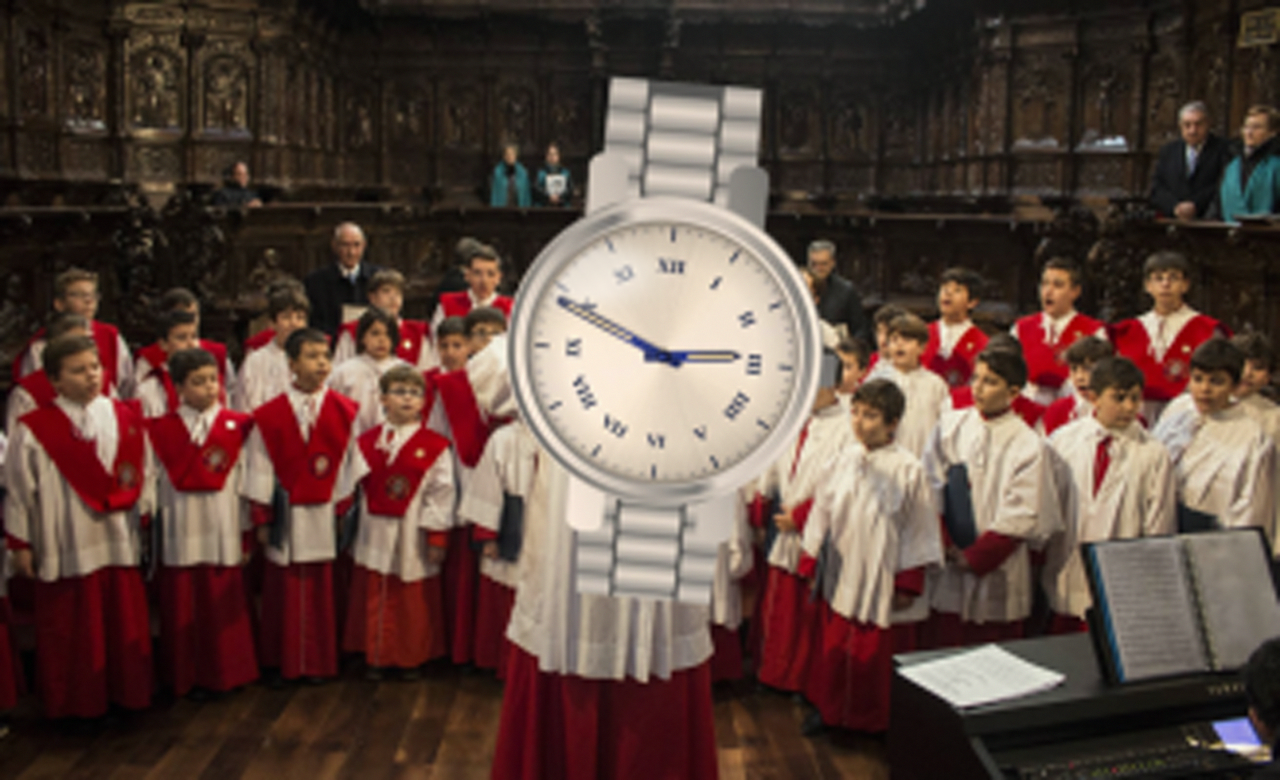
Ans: 2:49
